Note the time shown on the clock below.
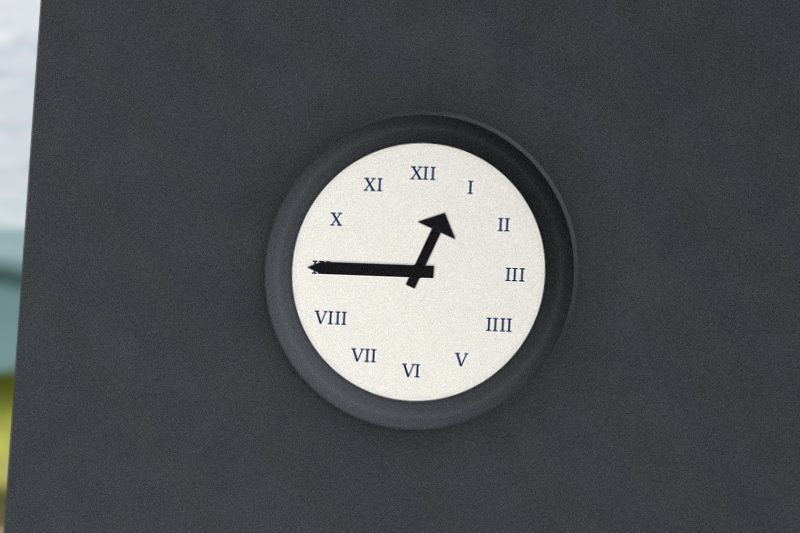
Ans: 12:45
